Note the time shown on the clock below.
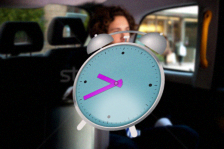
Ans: 9:40
